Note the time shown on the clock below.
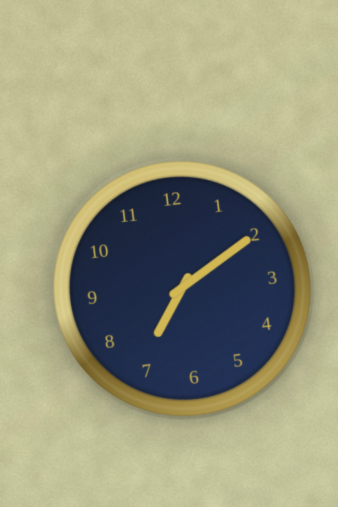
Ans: 7:10
